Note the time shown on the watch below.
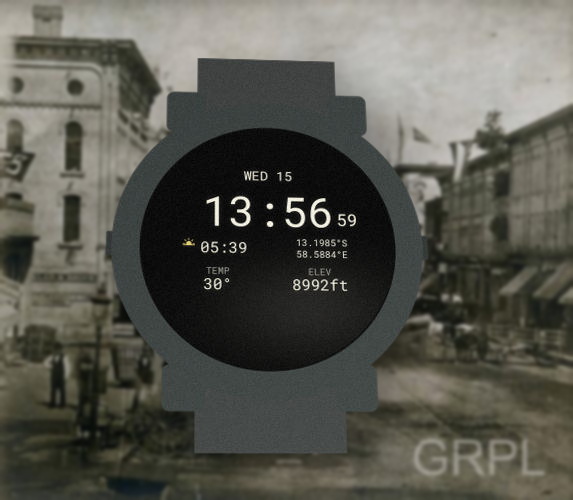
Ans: 13:56:59
